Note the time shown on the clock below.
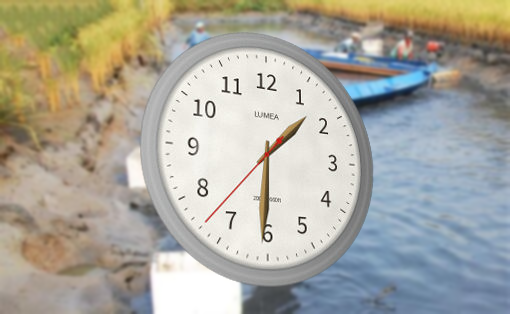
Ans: 1:30:37
